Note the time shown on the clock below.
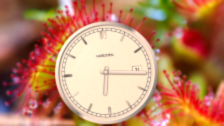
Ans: 6:16
